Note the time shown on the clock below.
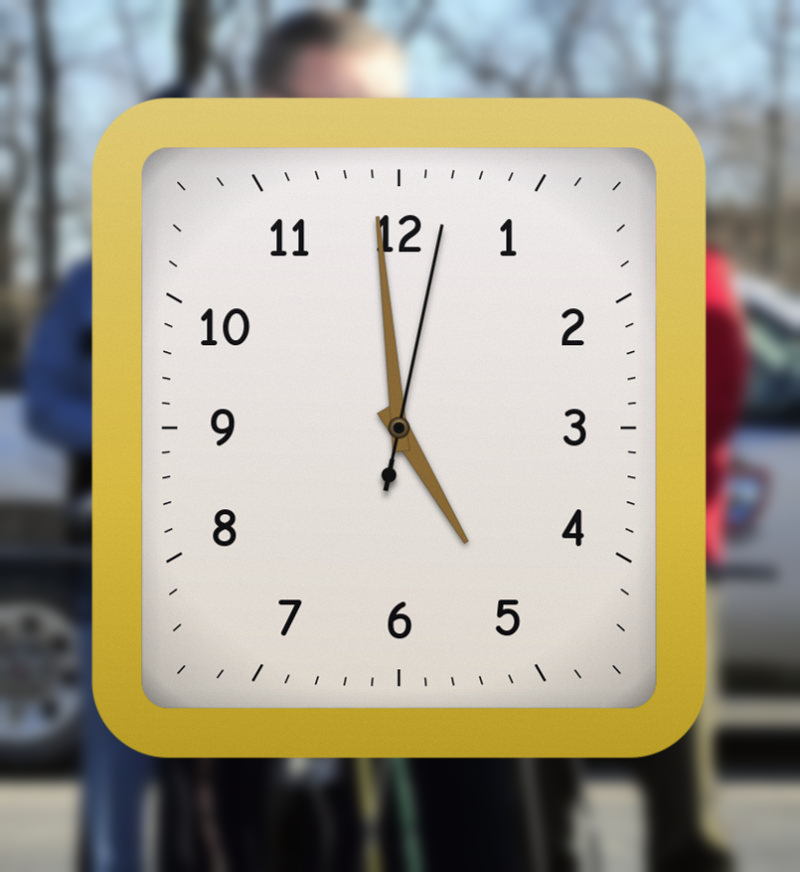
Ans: 4:59:02
